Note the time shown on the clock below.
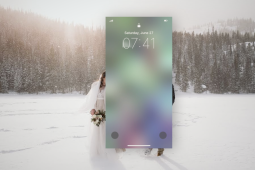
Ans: 7:41
